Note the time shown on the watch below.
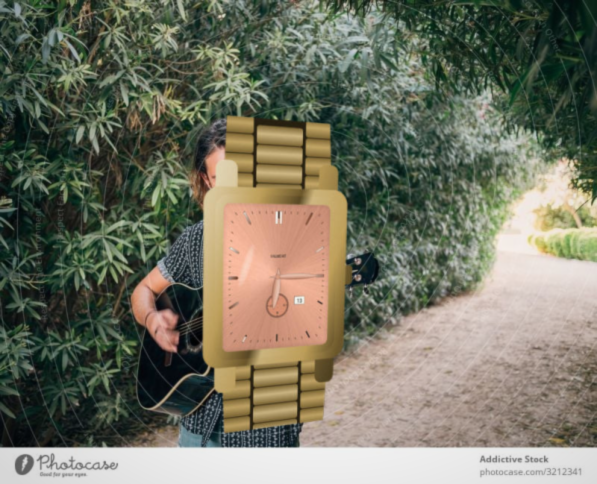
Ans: 6:15
